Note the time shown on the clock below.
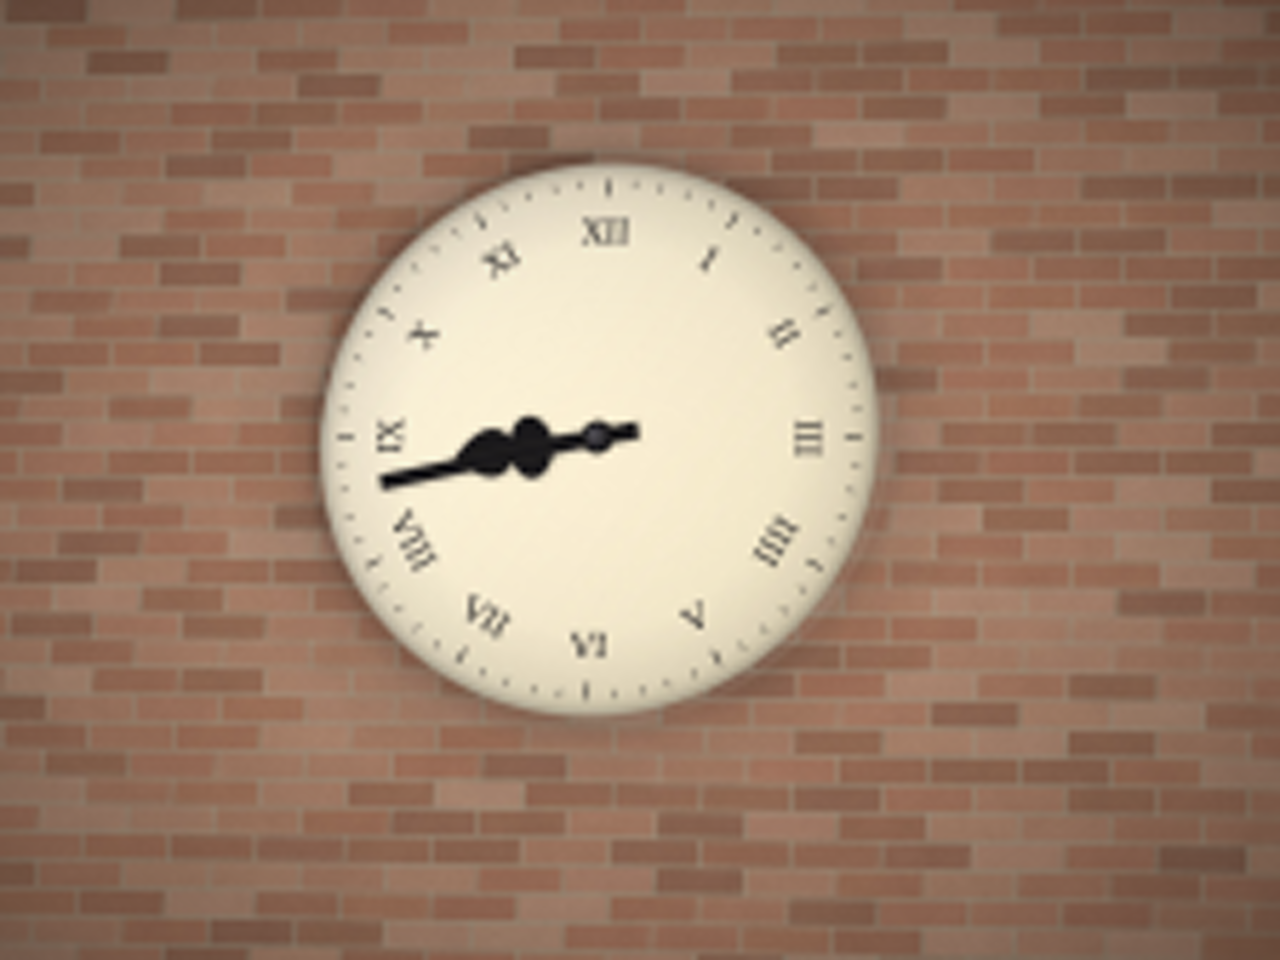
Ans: 8:43
